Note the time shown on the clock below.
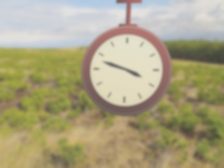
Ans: 3:48
